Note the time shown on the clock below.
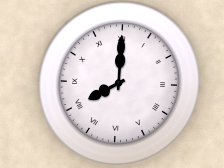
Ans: 8:00
